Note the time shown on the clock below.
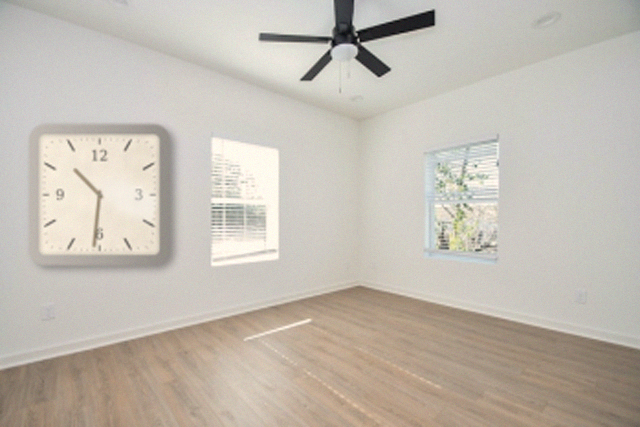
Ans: 10:31
